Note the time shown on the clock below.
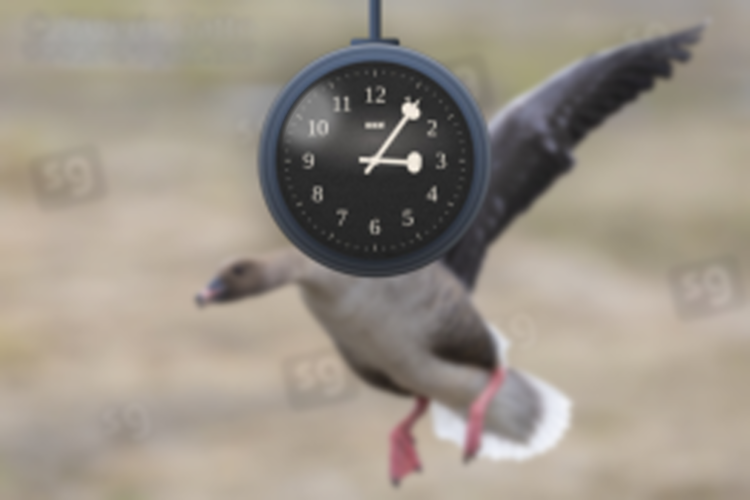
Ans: 3:06
